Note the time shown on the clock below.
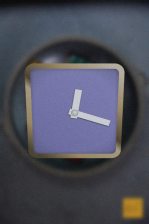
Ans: 12:18
